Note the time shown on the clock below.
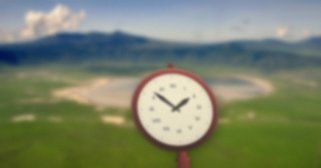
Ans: 1:52
